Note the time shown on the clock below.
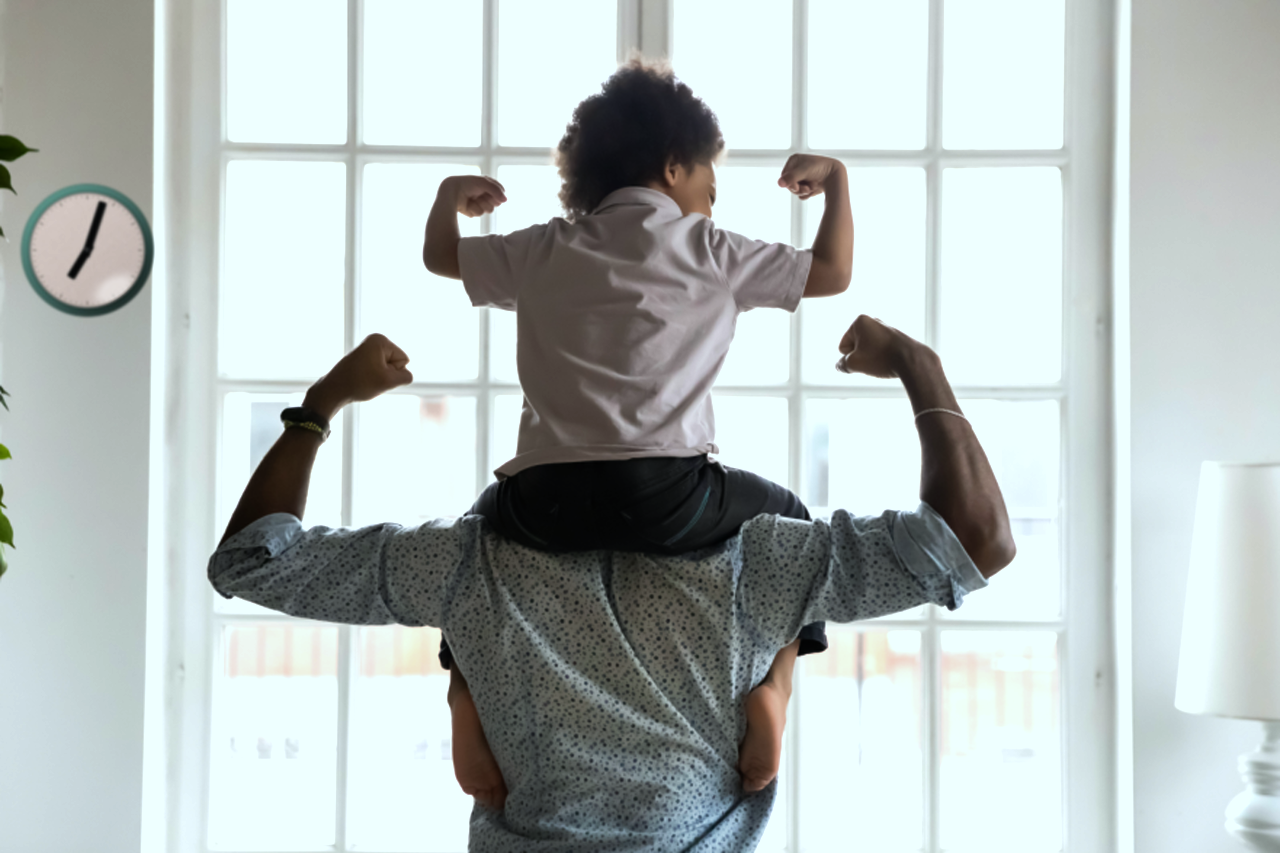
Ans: 7:03
